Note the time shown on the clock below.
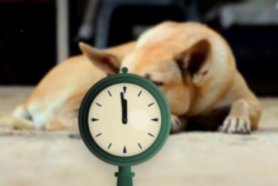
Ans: 11:59
